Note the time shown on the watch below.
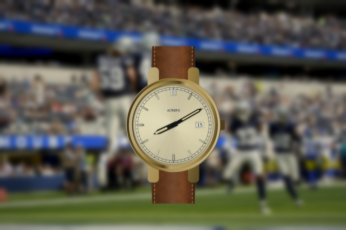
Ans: 8:10
